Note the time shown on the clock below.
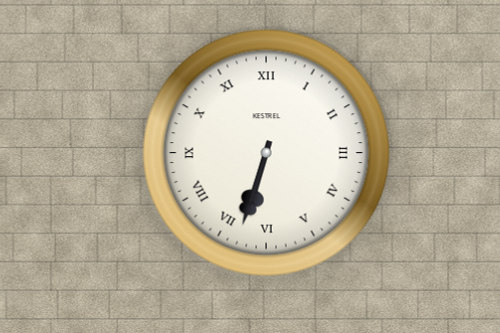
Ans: 6:33
